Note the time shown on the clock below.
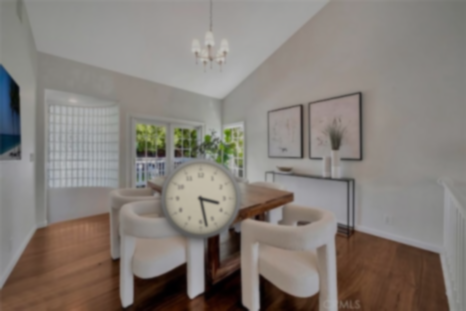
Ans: 3:28
